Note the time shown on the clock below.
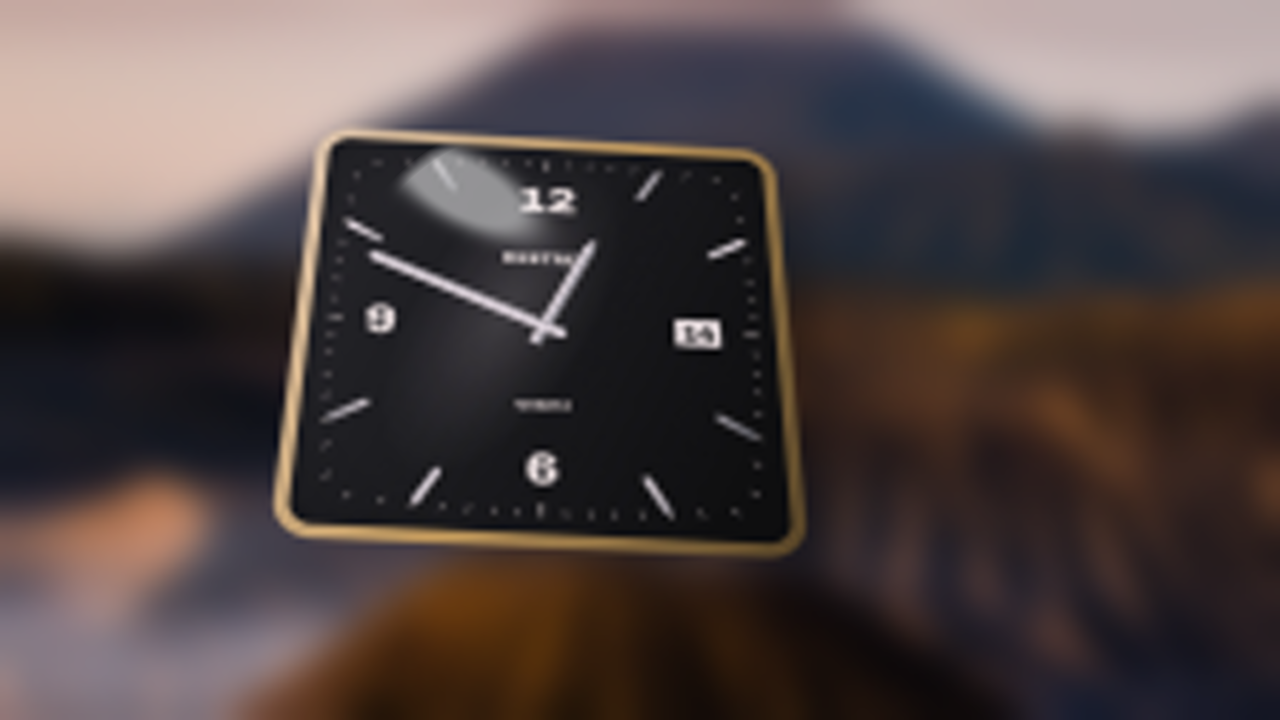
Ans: 12:49
